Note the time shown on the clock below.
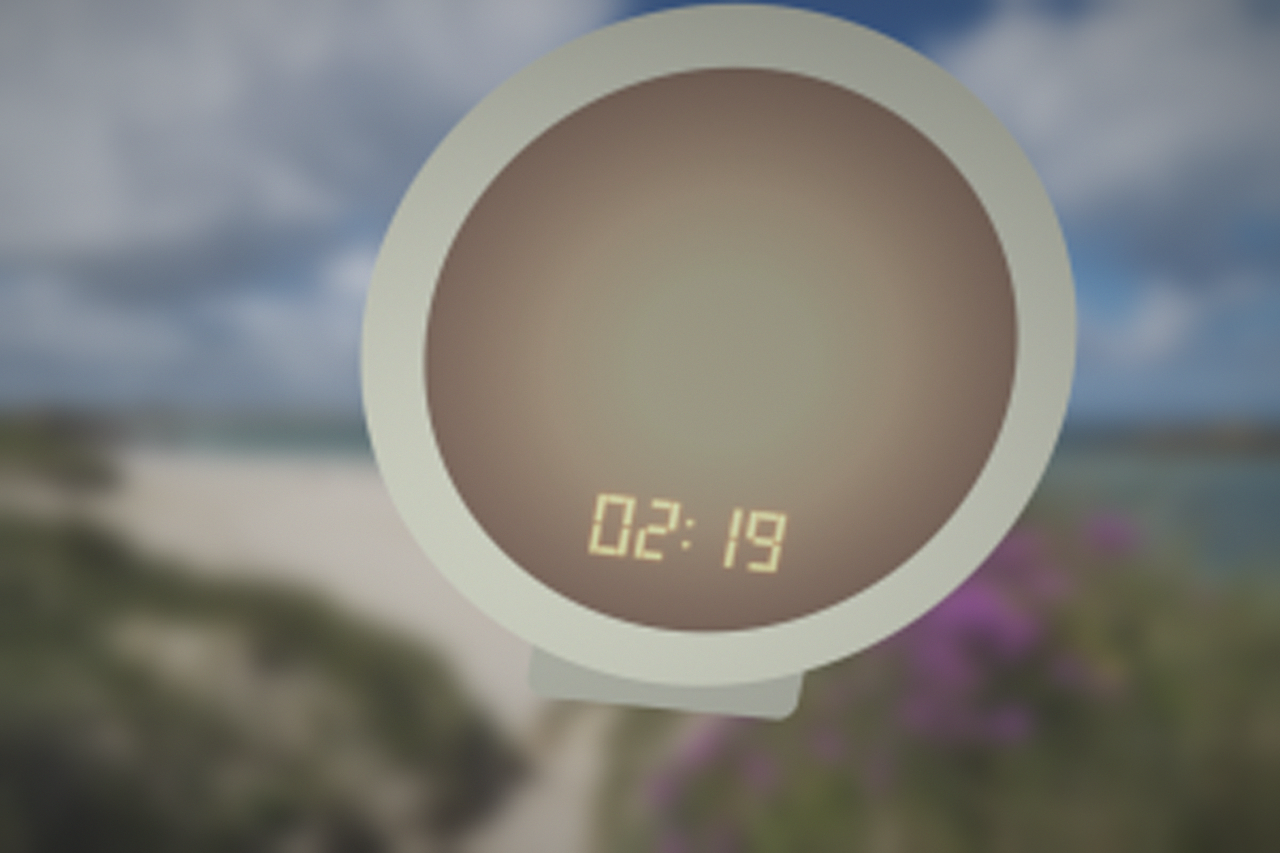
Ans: 2:19
